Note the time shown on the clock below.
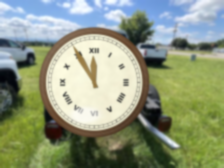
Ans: 11:55
